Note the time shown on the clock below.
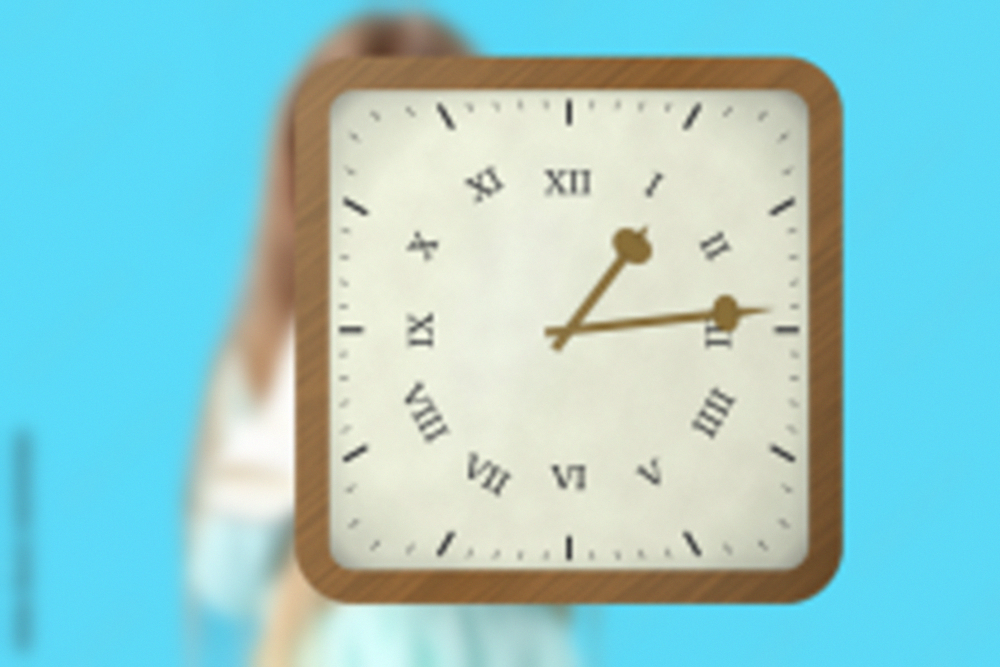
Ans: 1:14
